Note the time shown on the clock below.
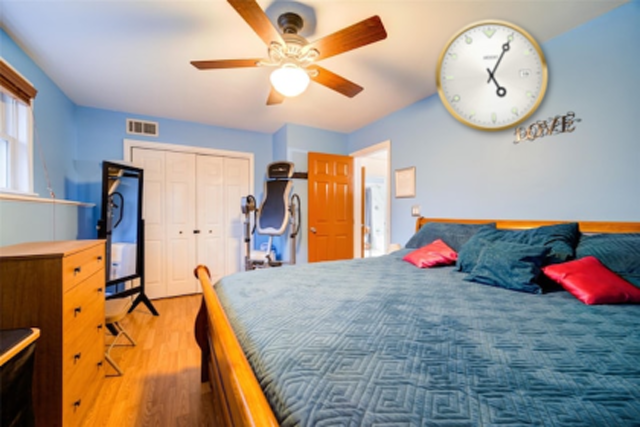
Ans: 5:05
